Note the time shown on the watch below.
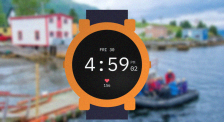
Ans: 4:59
